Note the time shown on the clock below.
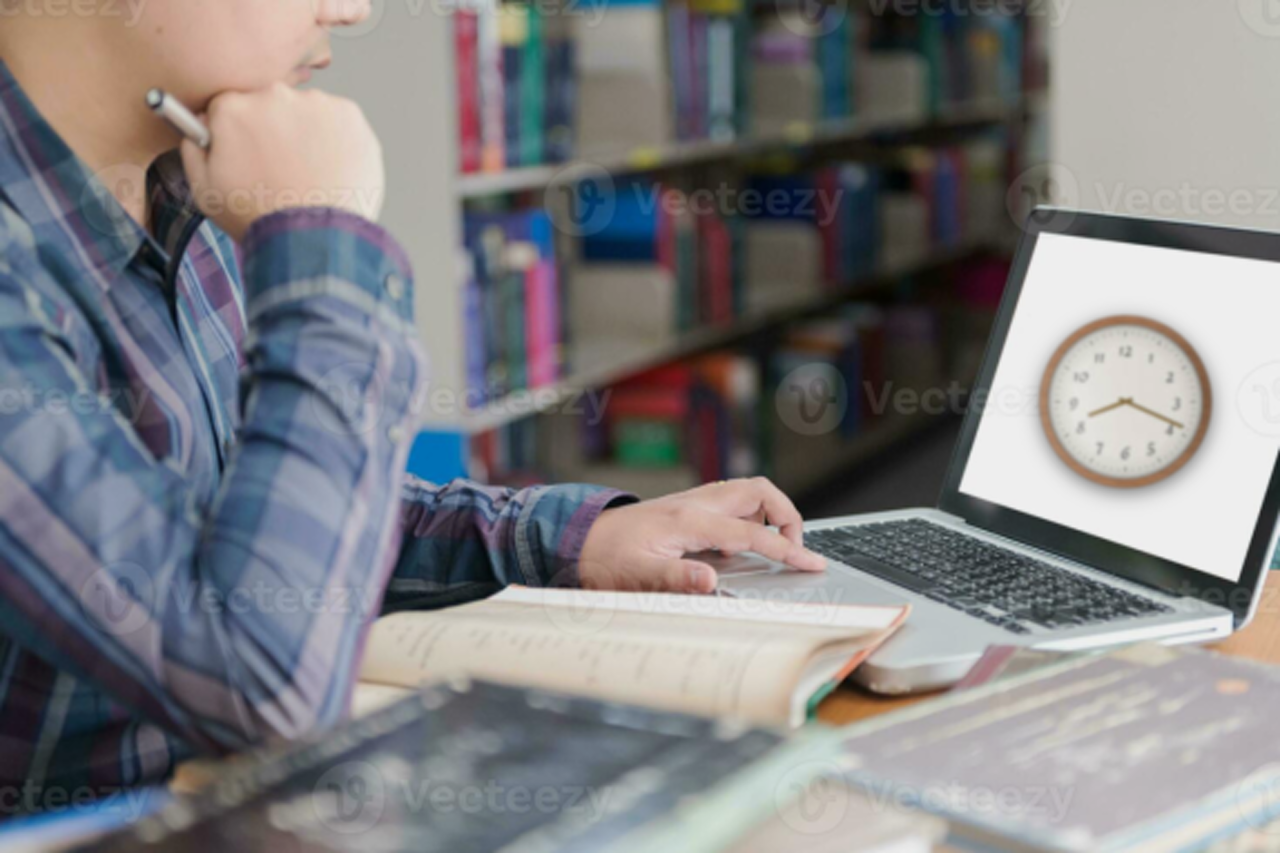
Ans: 8:19
